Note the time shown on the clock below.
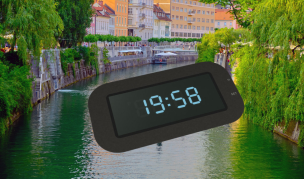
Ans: 19:58
